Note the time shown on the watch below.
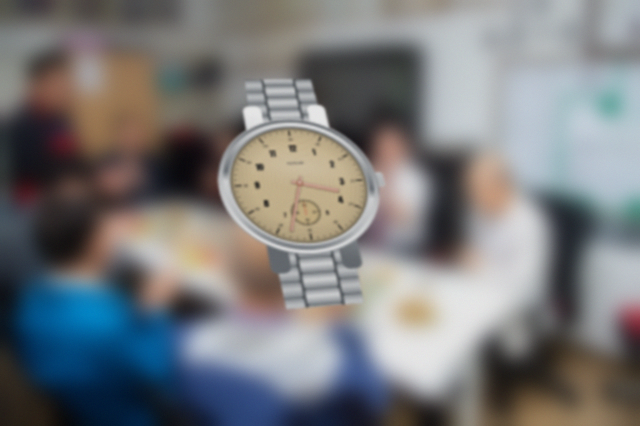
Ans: 3:33
